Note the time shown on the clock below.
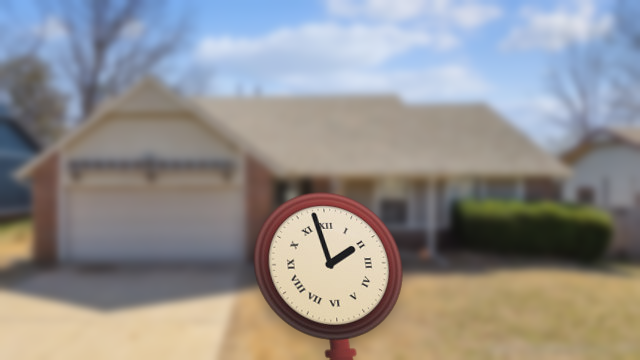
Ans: 1:58
